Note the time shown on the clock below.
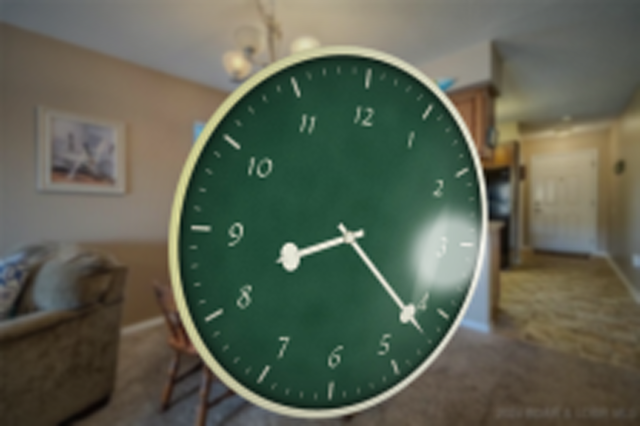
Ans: 8:22
